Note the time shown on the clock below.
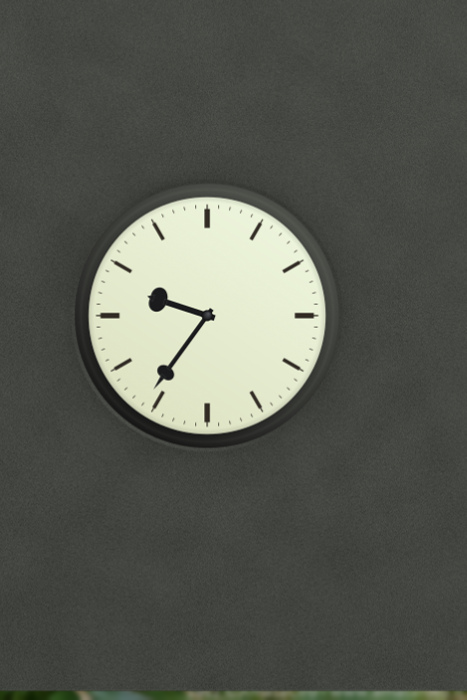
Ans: 9:36
